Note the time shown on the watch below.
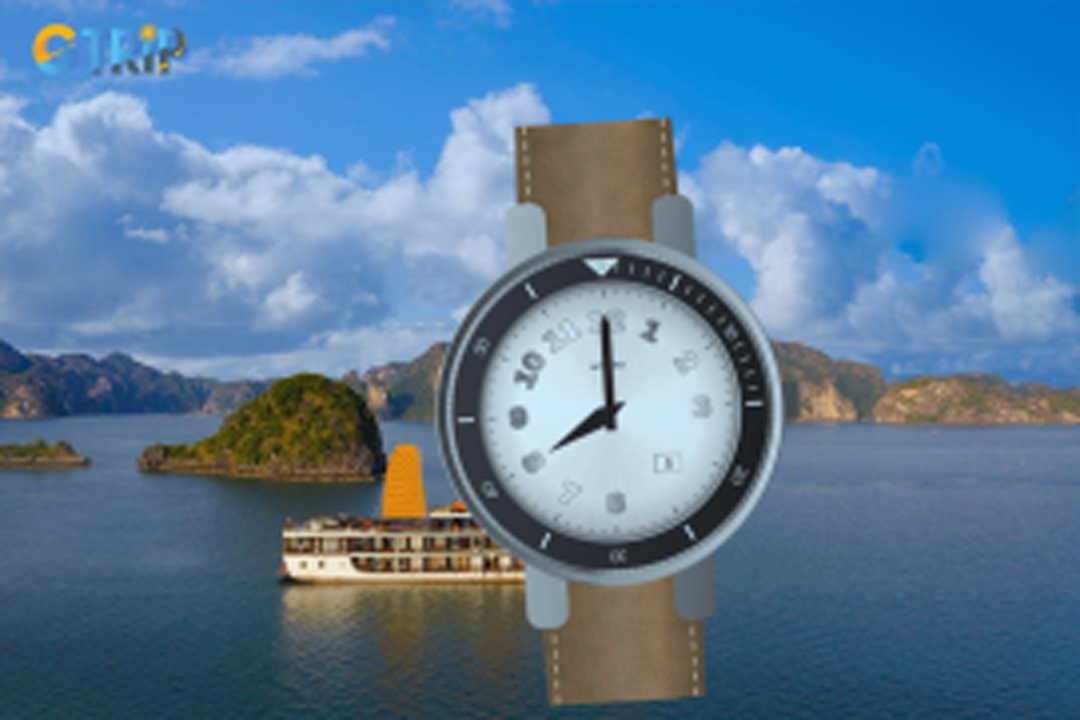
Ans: 8:00
